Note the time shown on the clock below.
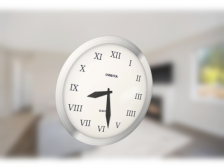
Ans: 8:28
